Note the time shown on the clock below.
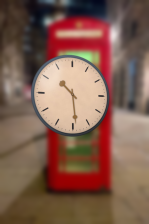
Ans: 10:29
